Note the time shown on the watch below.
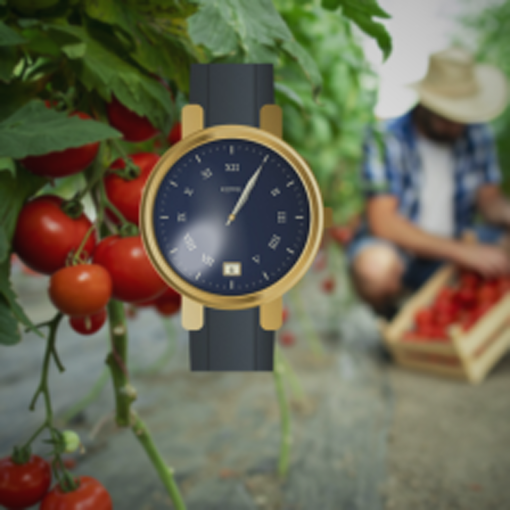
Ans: 1:05
